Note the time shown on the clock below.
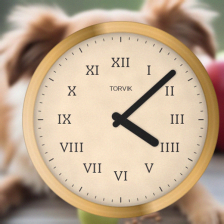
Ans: 4:08
